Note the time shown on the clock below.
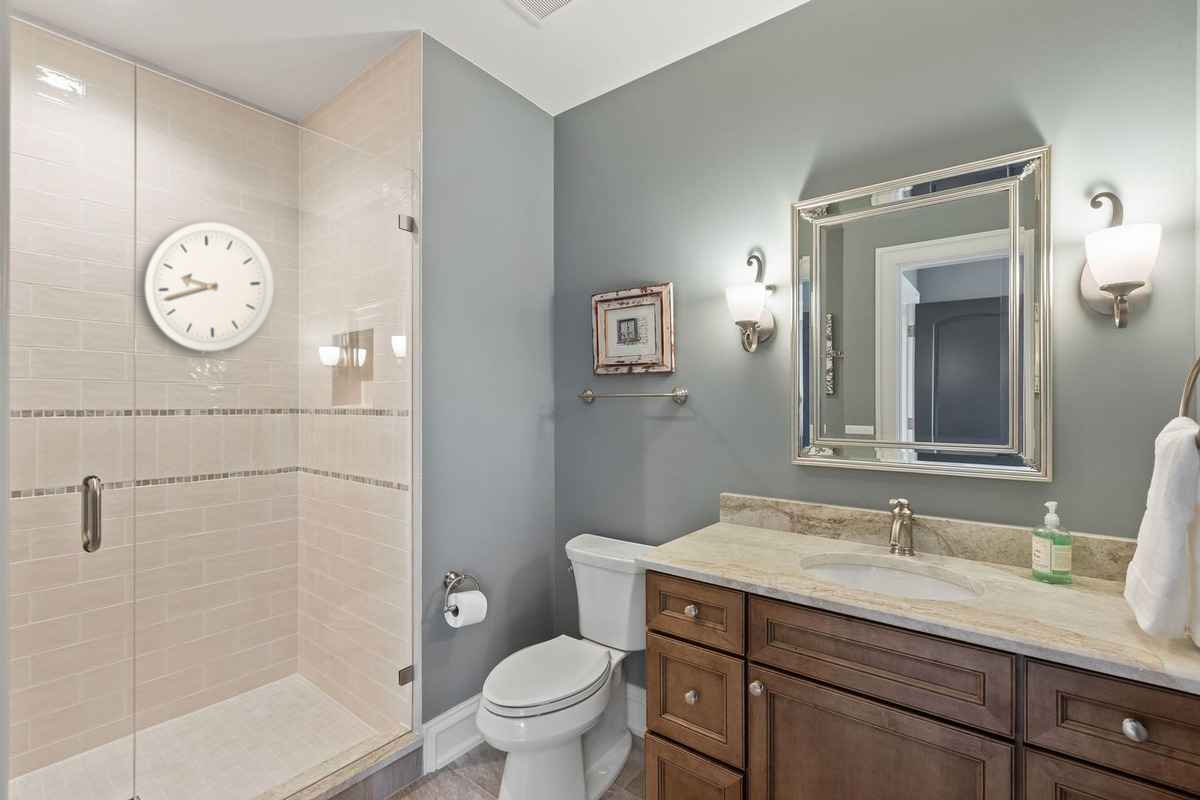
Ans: 9:43
